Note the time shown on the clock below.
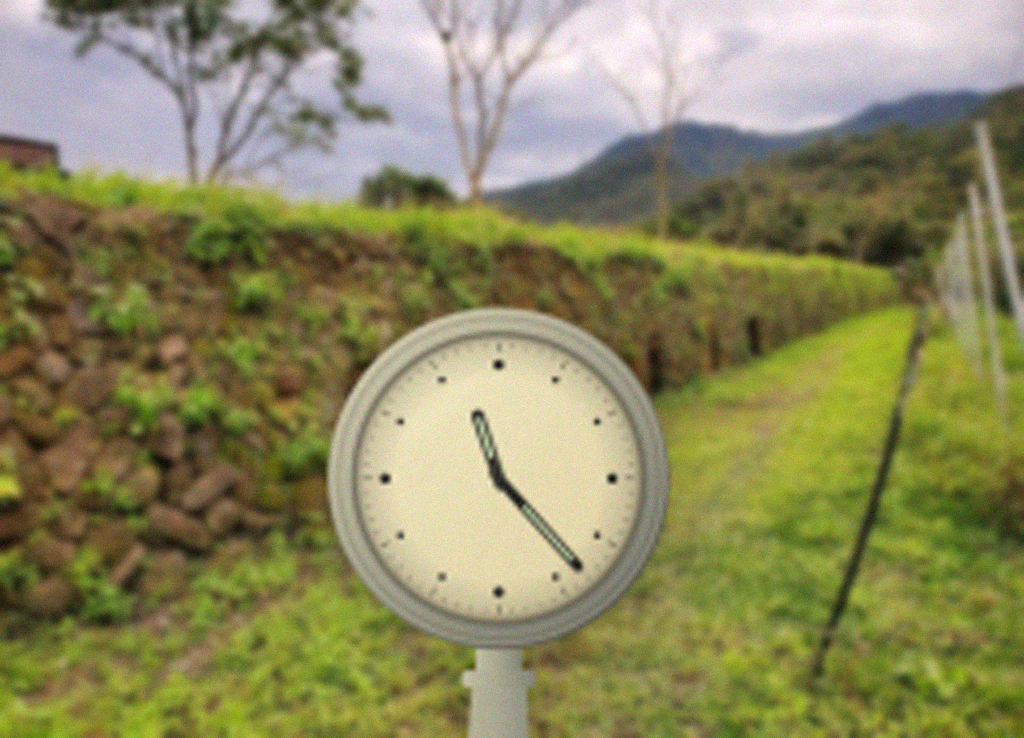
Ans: 11:23
